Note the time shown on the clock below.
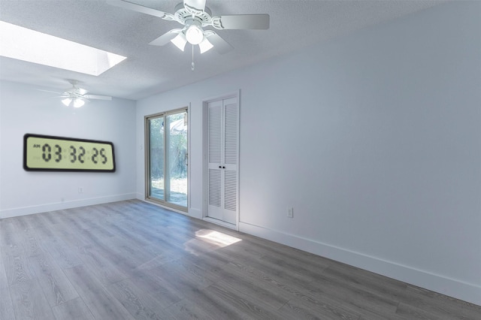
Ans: 3:32:25
